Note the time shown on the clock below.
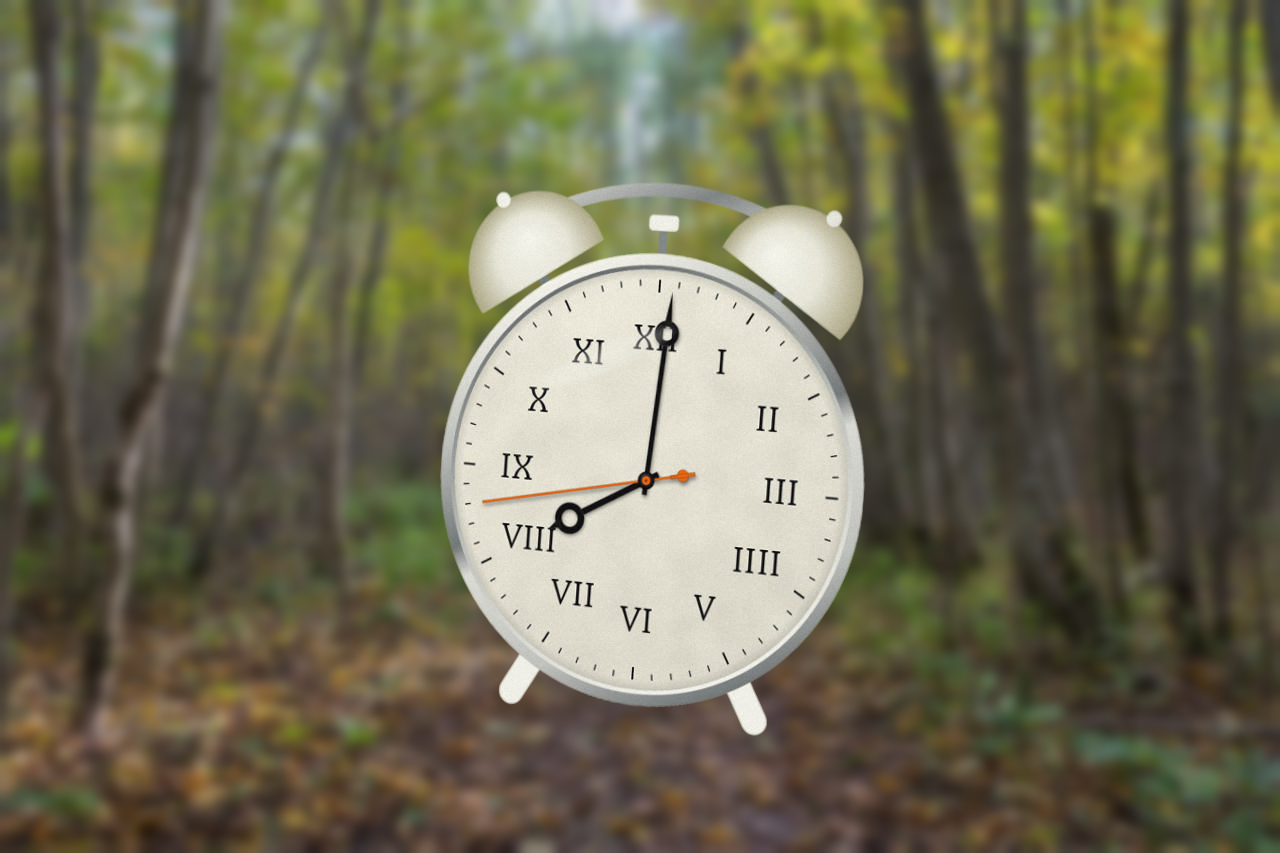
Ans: 8:00:43
